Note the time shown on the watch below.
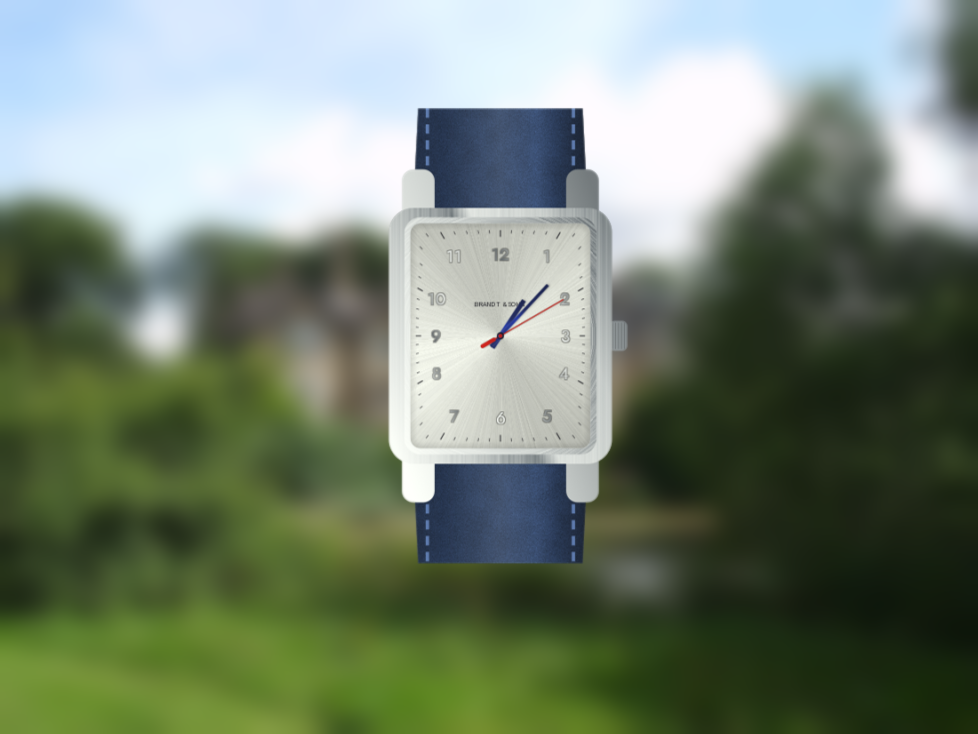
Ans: 1:07:10
